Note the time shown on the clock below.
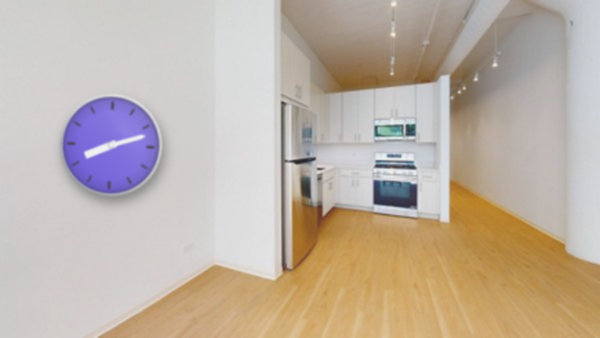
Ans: 8:12
